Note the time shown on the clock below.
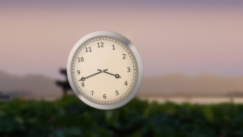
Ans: 3:42
